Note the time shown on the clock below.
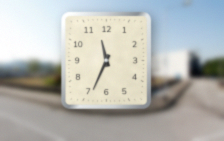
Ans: 11:34
